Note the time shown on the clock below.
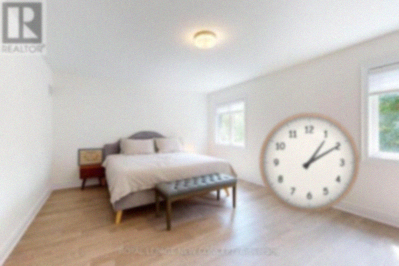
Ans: 1:10
